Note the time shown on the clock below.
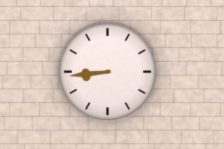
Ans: 8:44
